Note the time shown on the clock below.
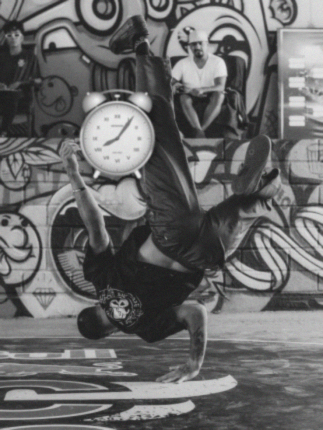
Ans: 8:06
